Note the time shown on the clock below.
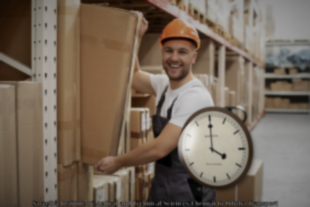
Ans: 4:00
